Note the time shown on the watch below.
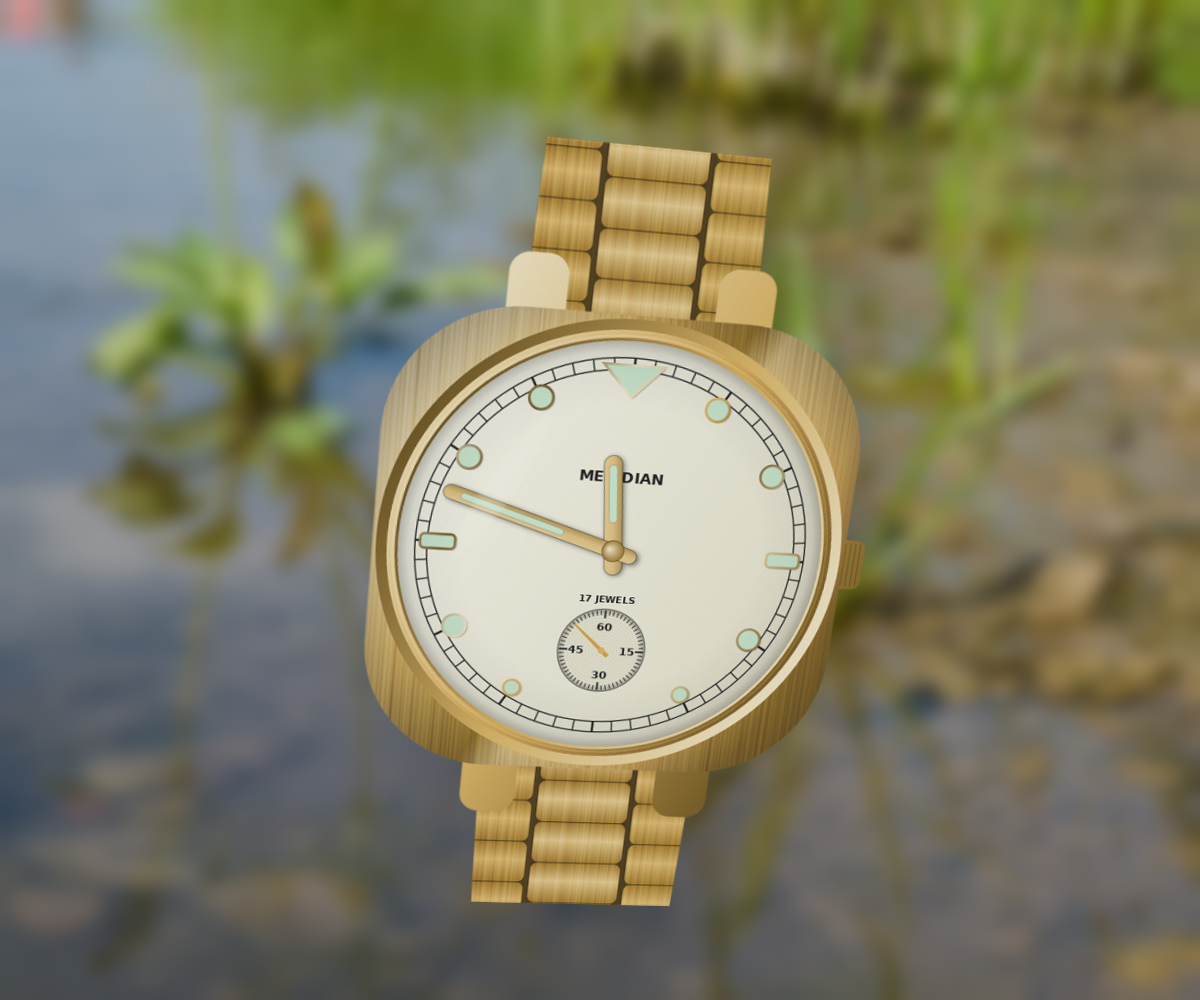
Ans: 11:47:52
